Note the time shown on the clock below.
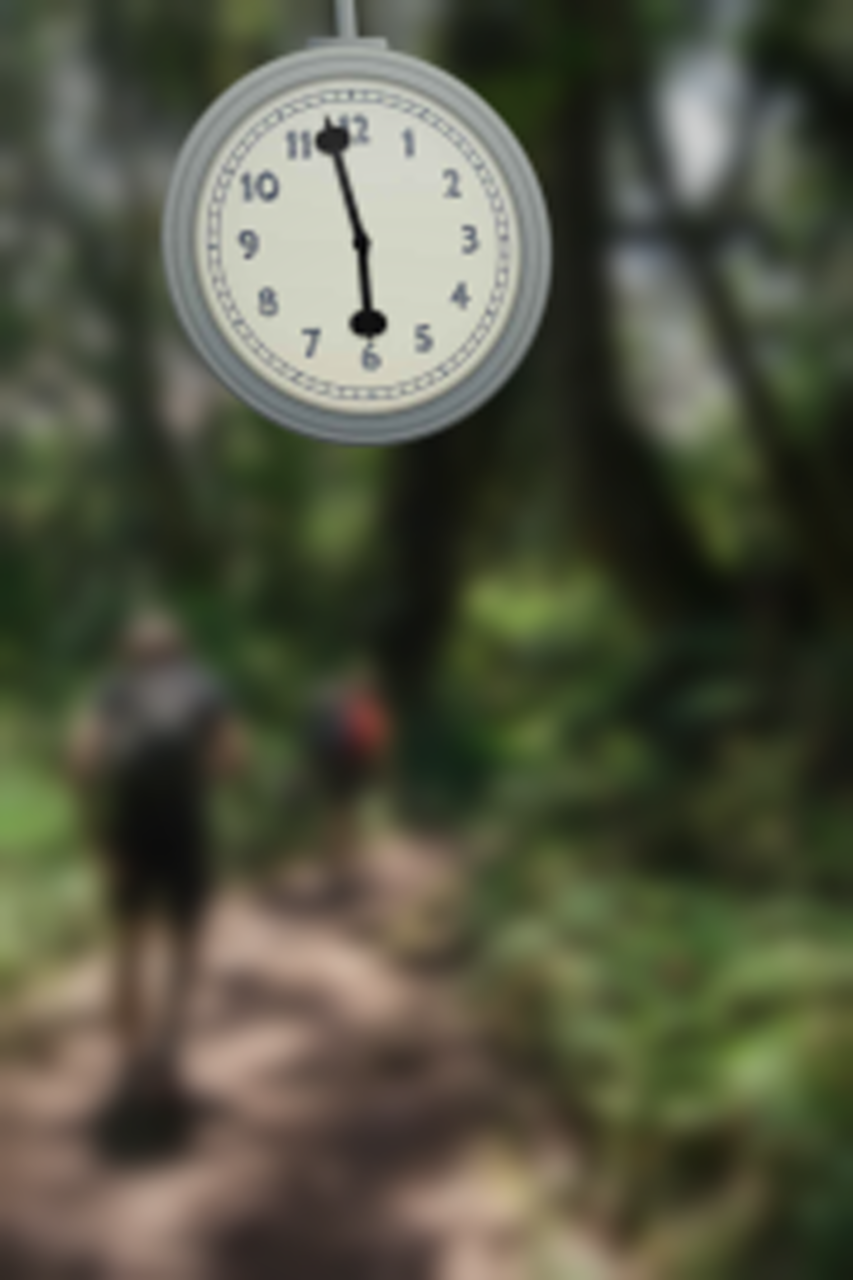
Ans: 5:58
